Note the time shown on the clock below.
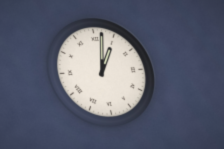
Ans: 1:02
